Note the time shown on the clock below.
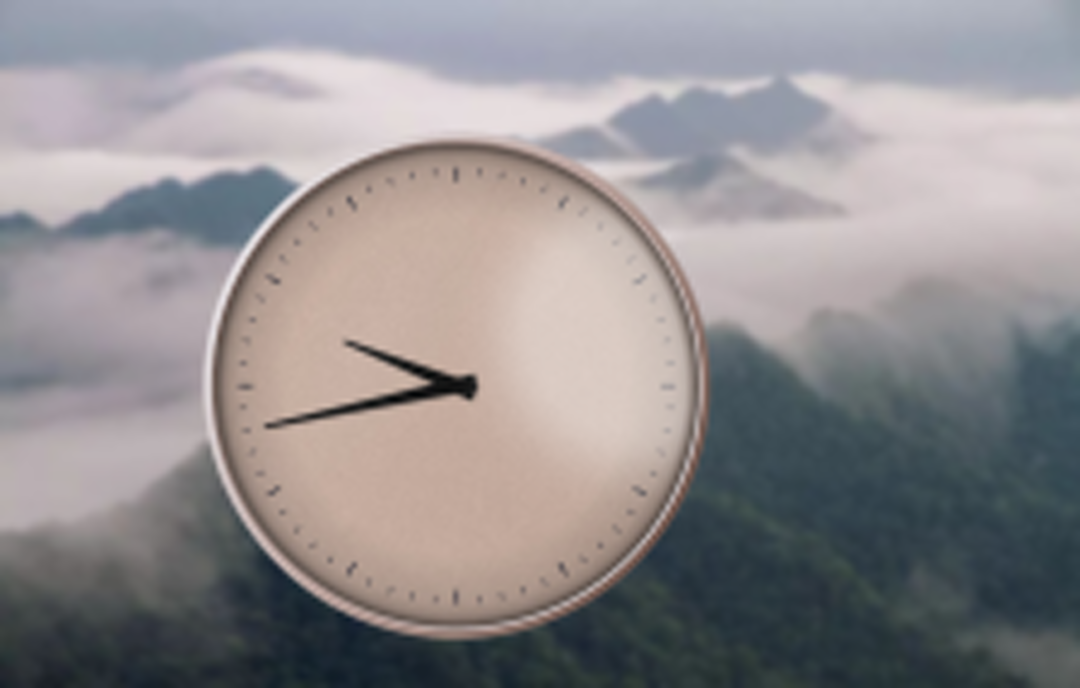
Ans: 9:43
